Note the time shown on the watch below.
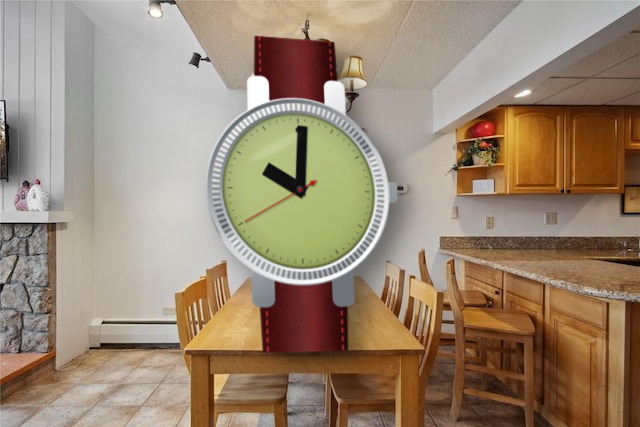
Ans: 10:00:40
